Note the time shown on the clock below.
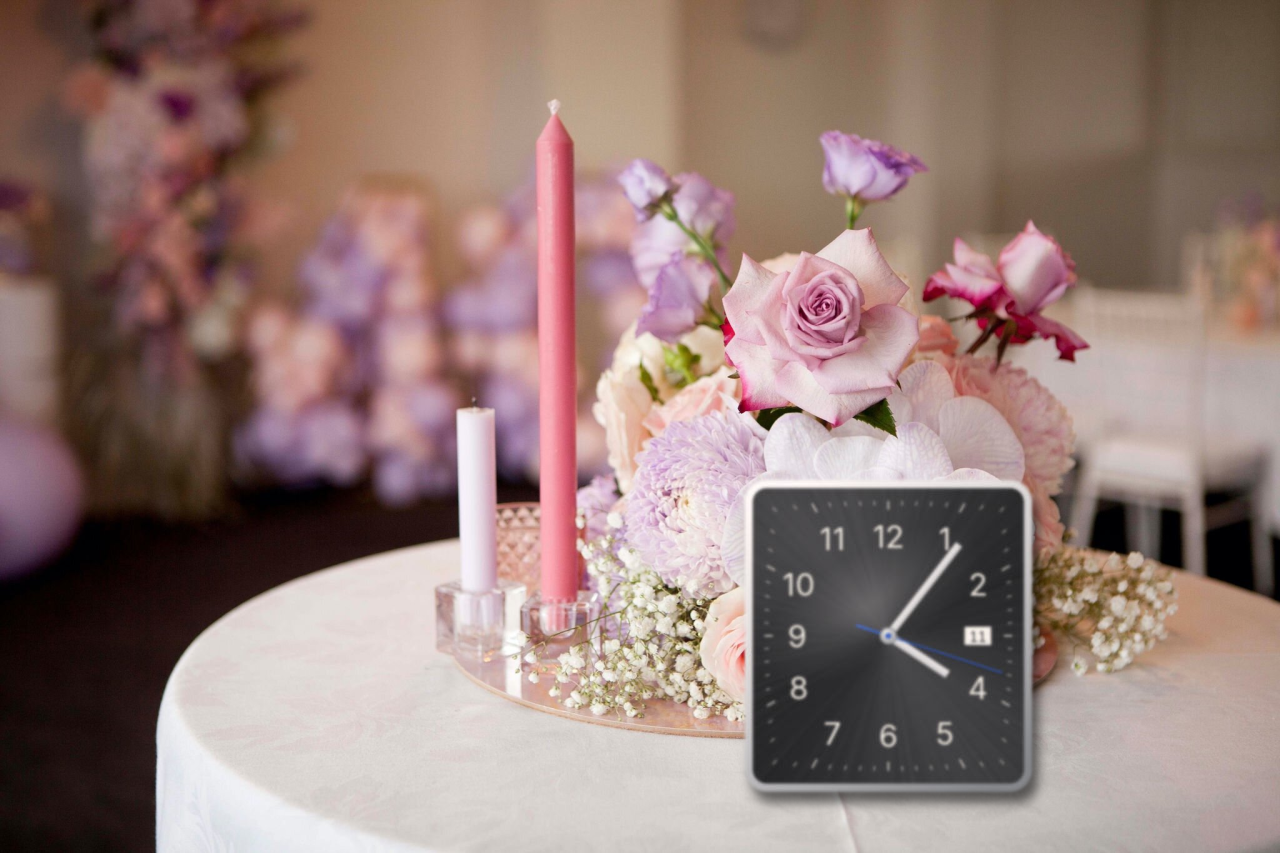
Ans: 4:06:18
